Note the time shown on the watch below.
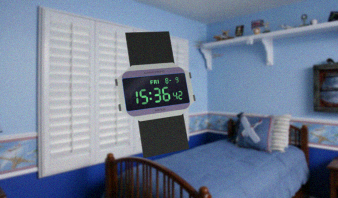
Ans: 15:36:42
